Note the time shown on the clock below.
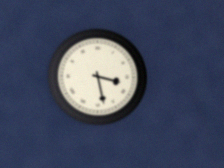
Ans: 3:28
